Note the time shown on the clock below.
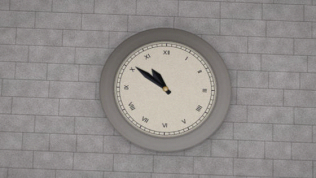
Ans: 10:51
